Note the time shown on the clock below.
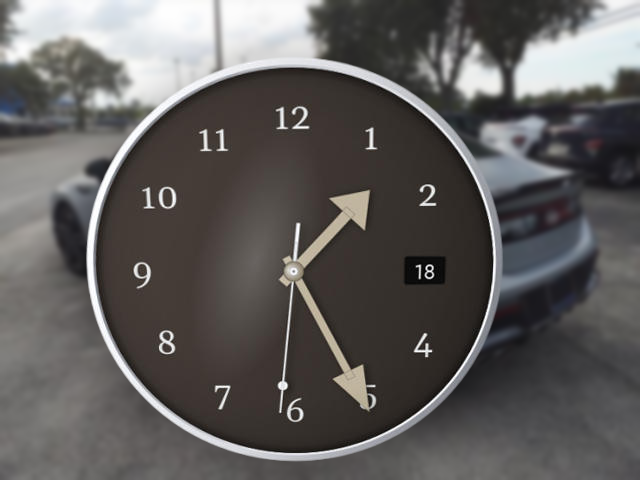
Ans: 1:25:31
